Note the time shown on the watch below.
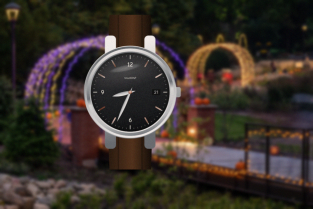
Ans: 8:34
